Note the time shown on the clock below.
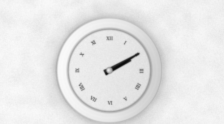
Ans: 2:10
